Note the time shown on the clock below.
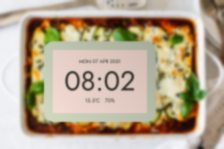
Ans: 8:02
